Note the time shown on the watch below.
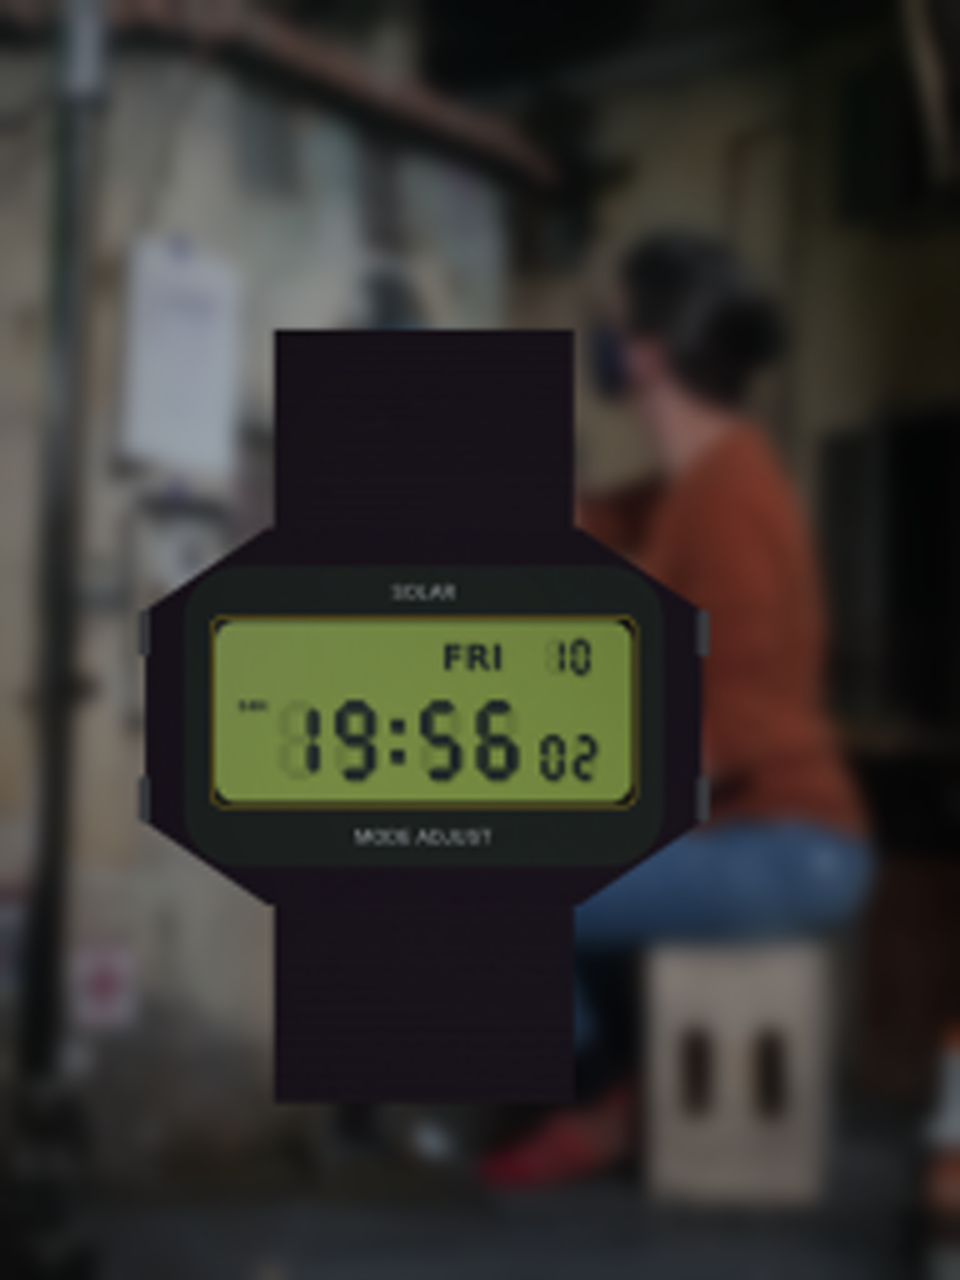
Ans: 19:56:02
